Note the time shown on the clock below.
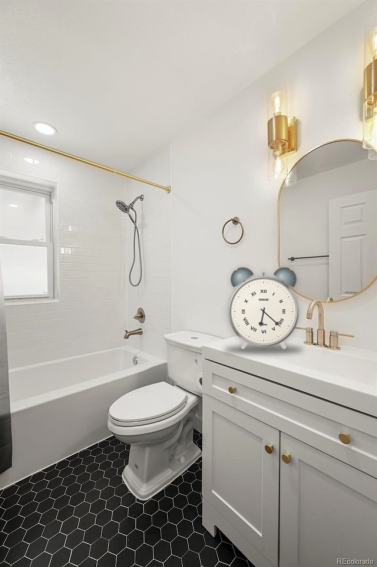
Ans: 6:22
